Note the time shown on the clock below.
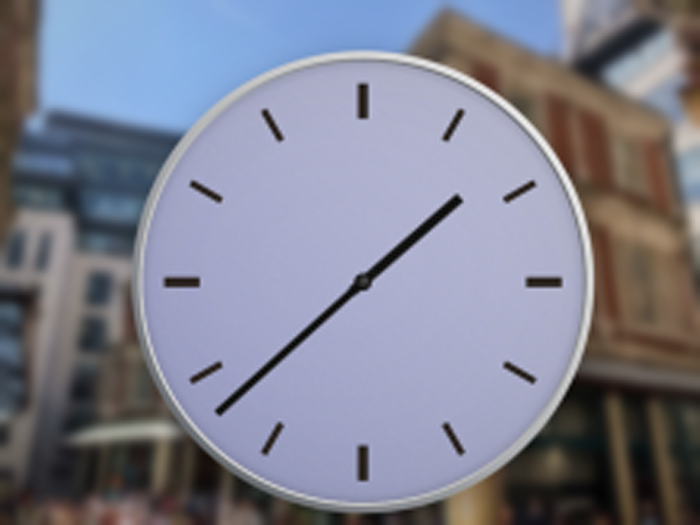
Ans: 1:38
